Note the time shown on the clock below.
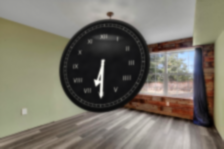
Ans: 6:30
